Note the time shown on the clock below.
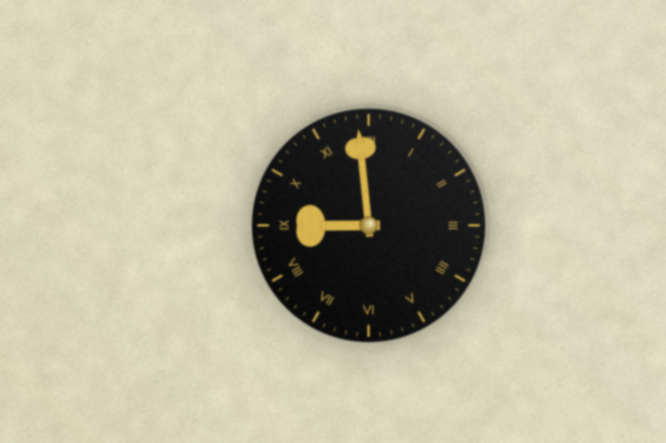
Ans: 8:59
